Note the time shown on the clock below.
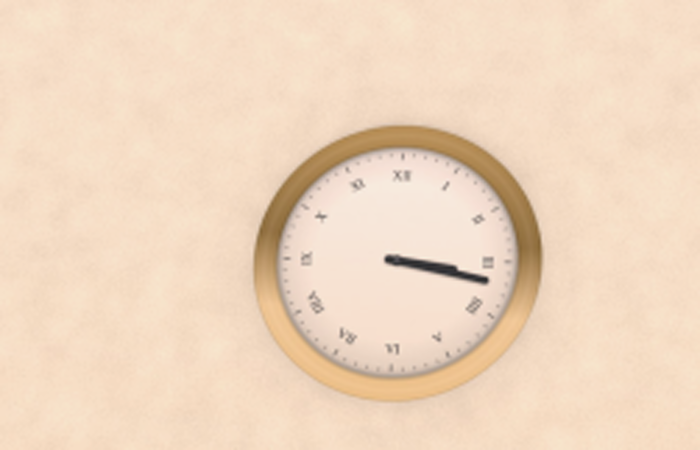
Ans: 3:17
